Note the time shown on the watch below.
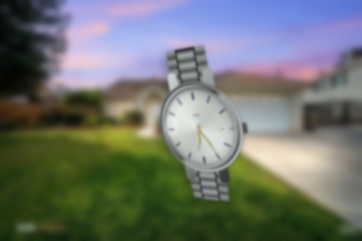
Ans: 6:25
